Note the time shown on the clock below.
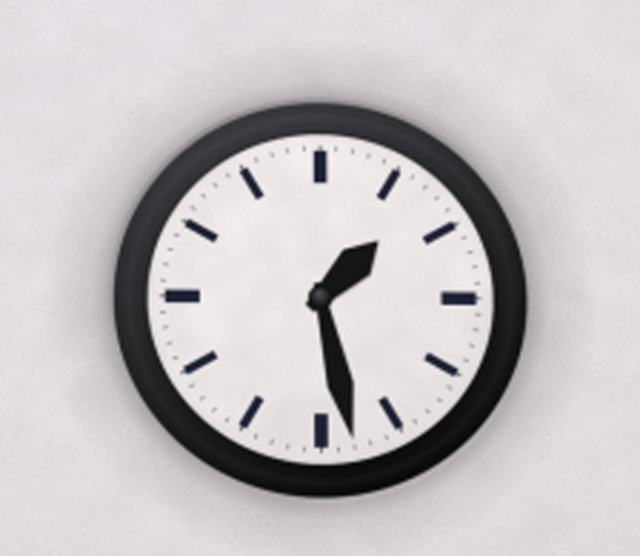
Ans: 1:28
